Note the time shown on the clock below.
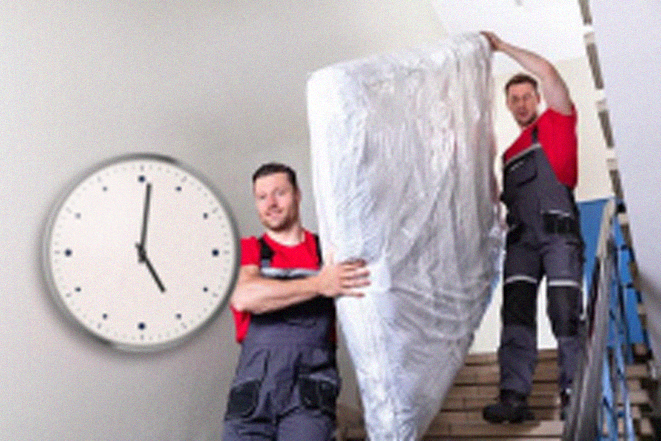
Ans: 5:01
